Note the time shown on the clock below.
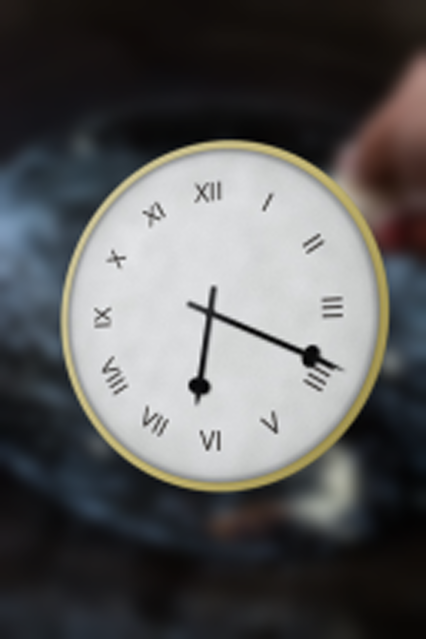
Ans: 6:19
